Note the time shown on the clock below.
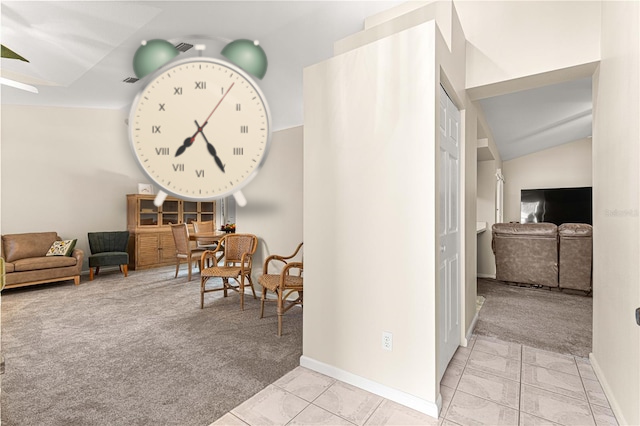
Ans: 7:25:06
